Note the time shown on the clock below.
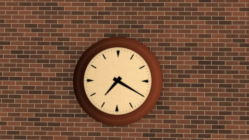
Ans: 7:20
